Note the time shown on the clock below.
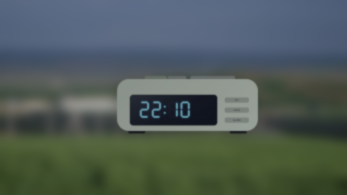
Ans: 22:10
